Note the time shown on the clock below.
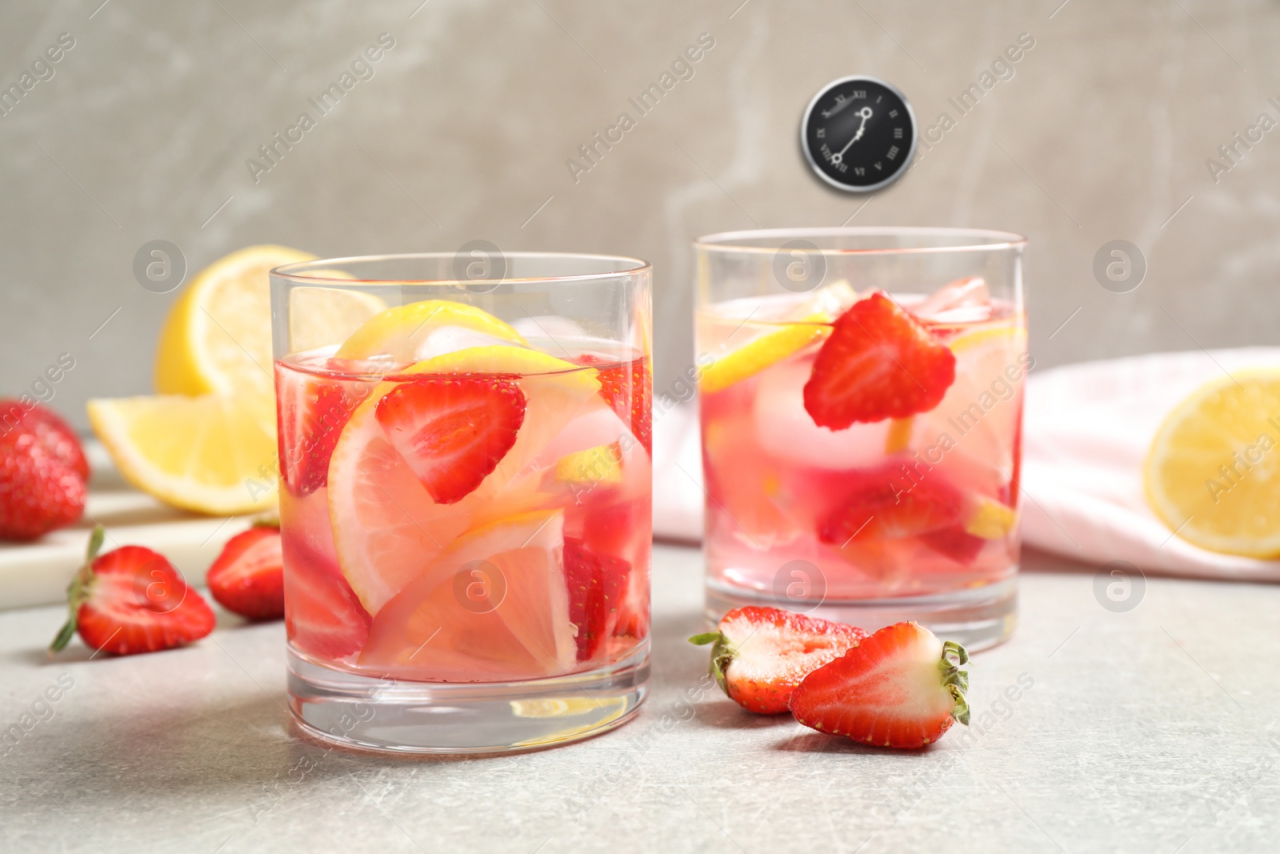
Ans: 12:37
